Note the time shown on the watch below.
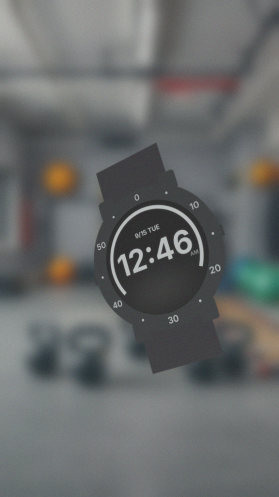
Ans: 12:46
